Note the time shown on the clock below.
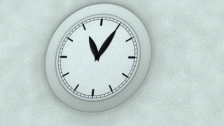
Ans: 11:05
